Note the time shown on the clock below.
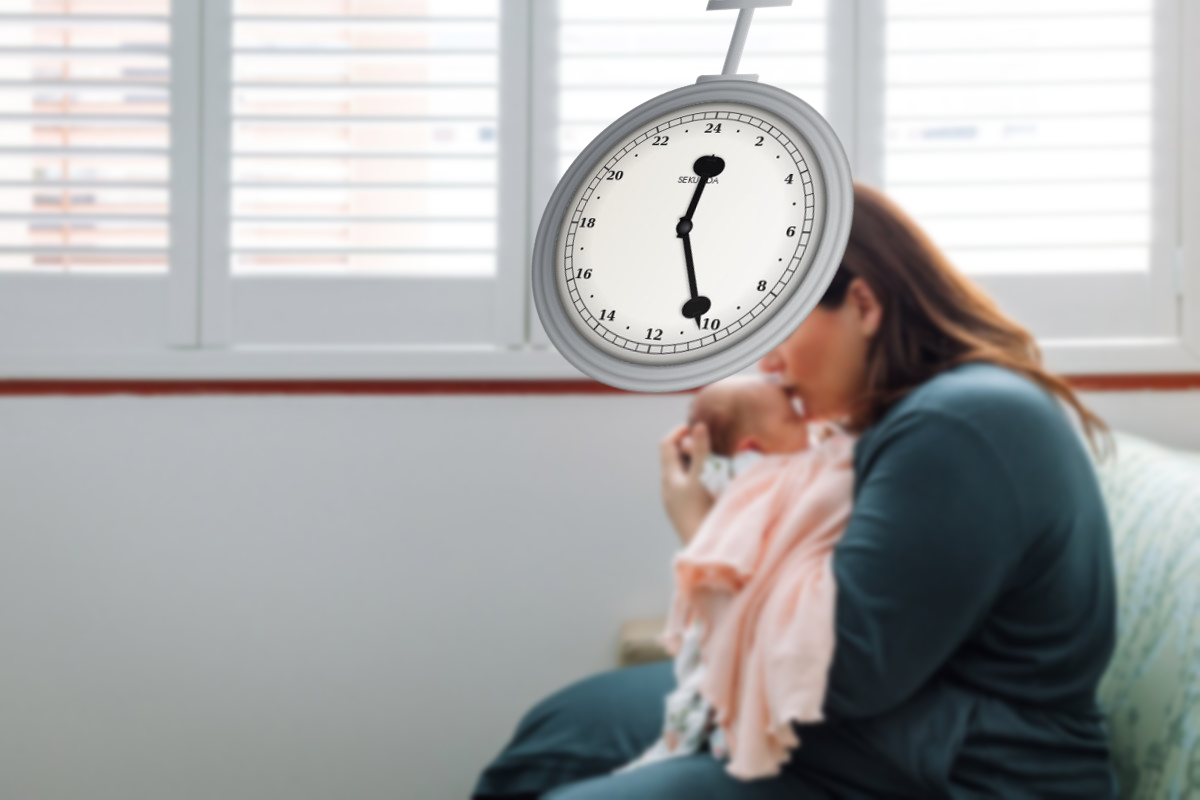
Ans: 0:26
